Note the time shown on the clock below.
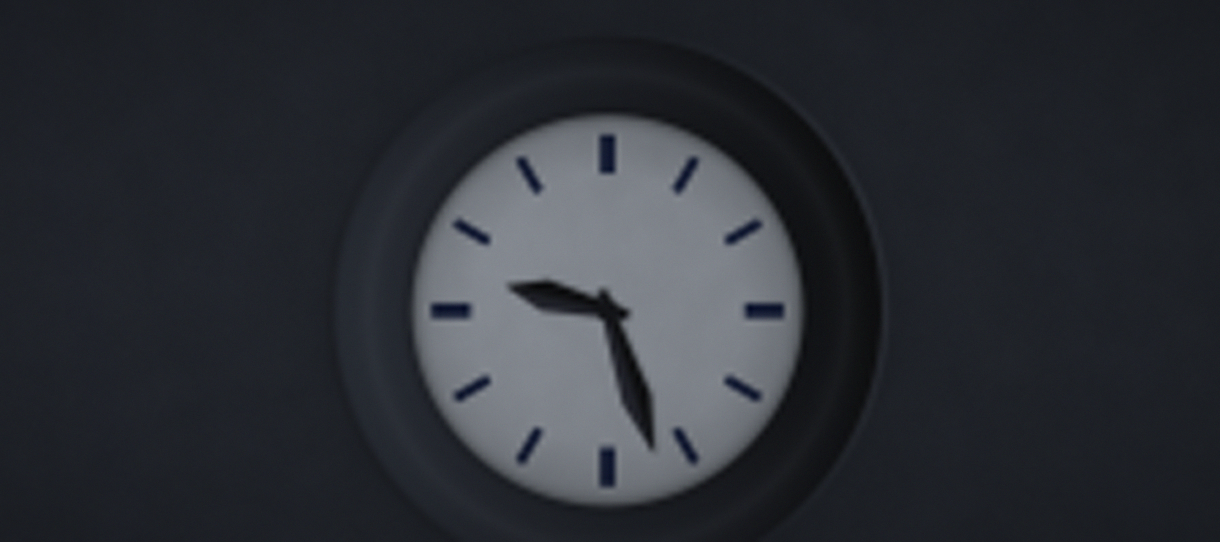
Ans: 9:27
